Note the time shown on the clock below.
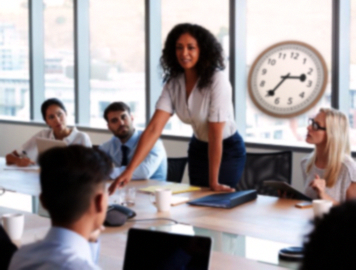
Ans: 2:34
